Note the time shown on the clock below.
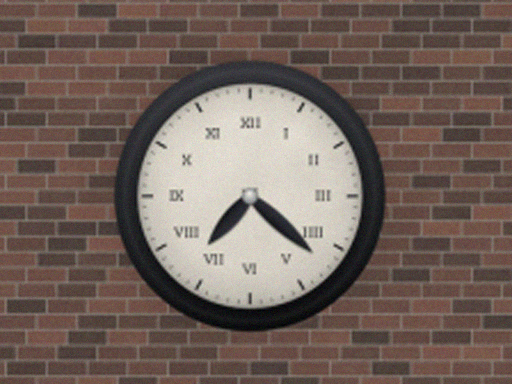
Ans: 7:22
